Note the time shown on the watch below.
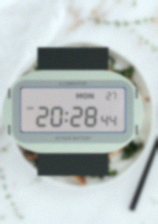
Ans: 20:28:44
